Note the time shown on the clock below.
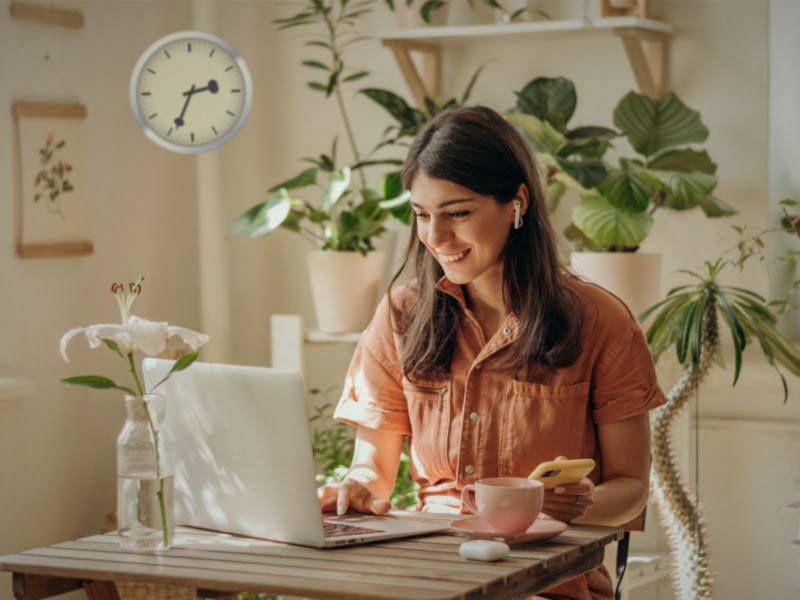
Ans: 2:34
